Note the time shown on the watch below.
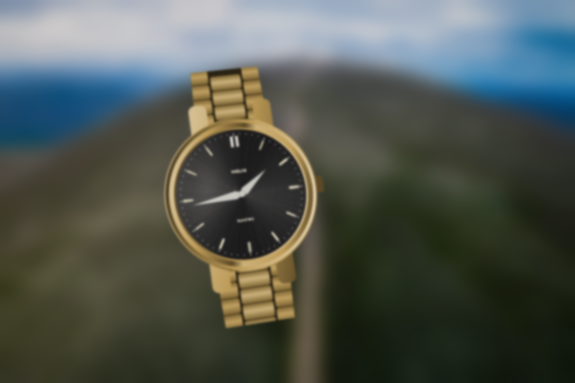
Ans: 1:44
